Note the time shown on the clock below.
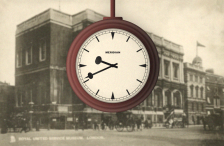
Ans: 9:41
